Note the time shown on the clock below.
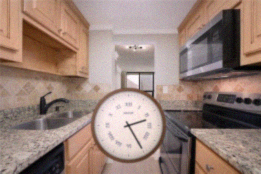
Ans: 2:25
